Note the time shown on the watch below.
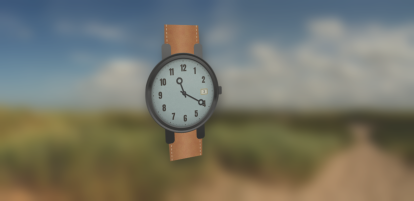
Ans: 11:20
